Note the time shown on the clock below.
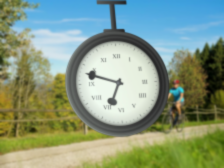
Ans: 6:48
